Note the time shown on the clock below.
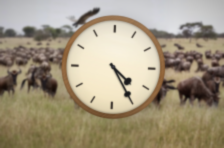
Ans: 4:25
